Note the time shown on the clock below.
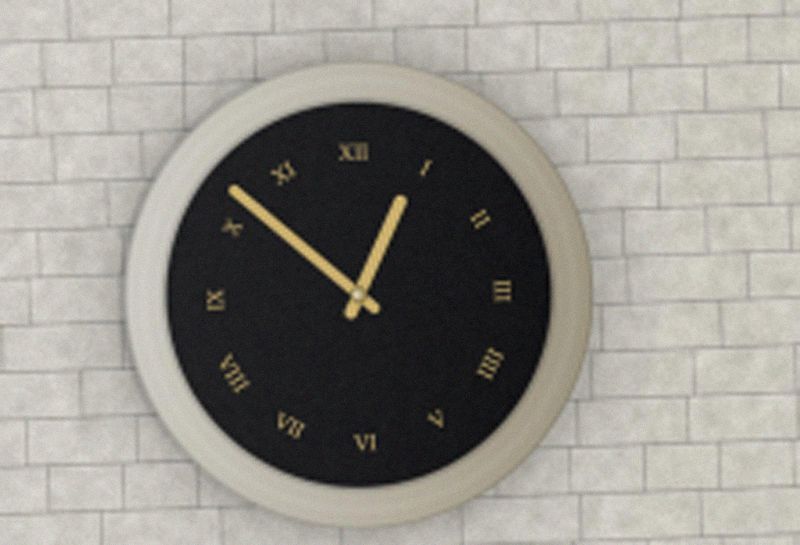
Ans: 12:52
